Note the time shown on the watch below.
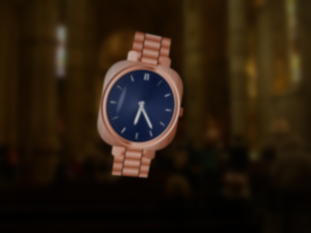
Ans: 6:24
